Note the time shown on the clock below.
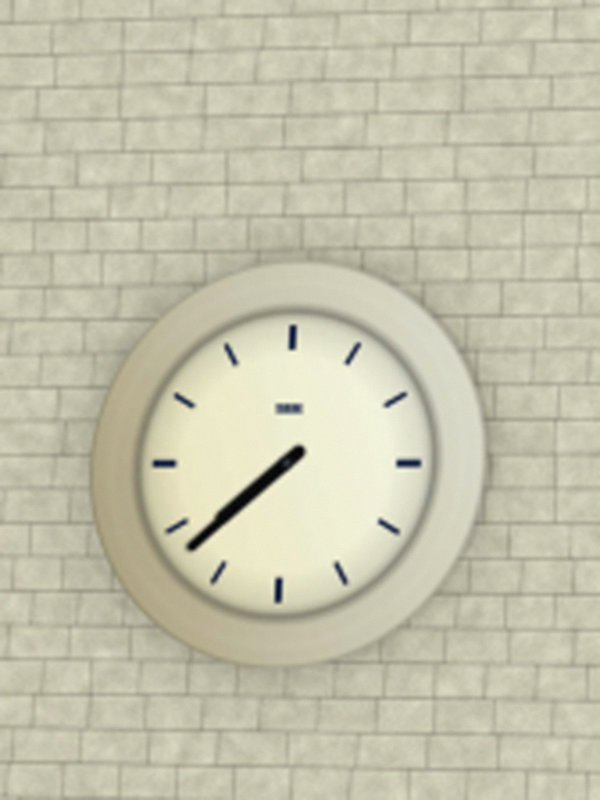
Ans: 7:38
